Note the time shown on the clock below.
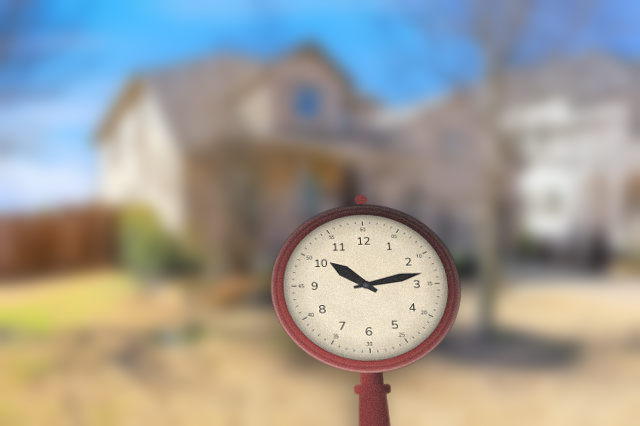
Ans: 10:13
